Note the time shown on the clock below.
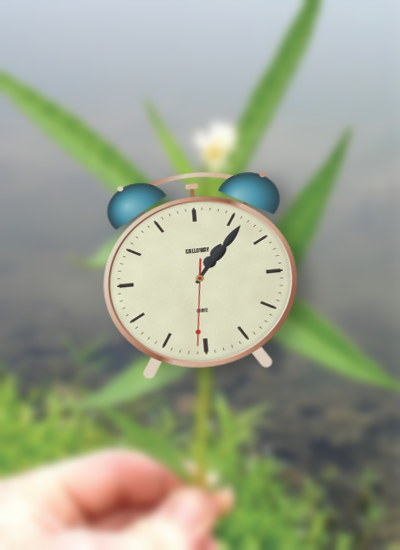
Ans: 1:06:31
